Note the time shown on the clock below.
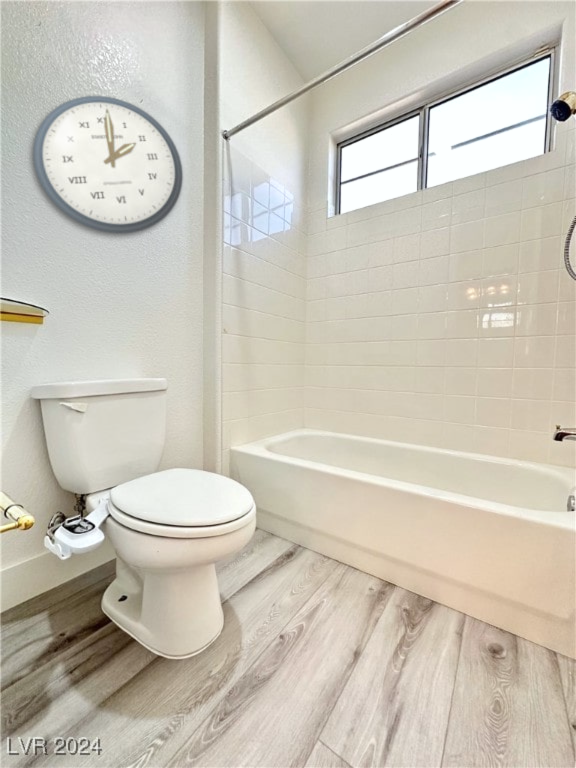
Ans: 2:01
